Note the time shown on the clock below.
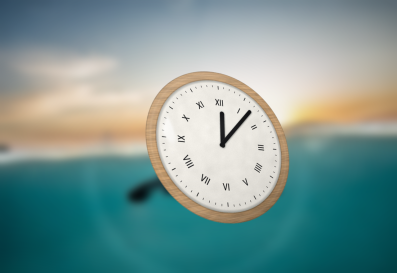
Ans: 12:07
